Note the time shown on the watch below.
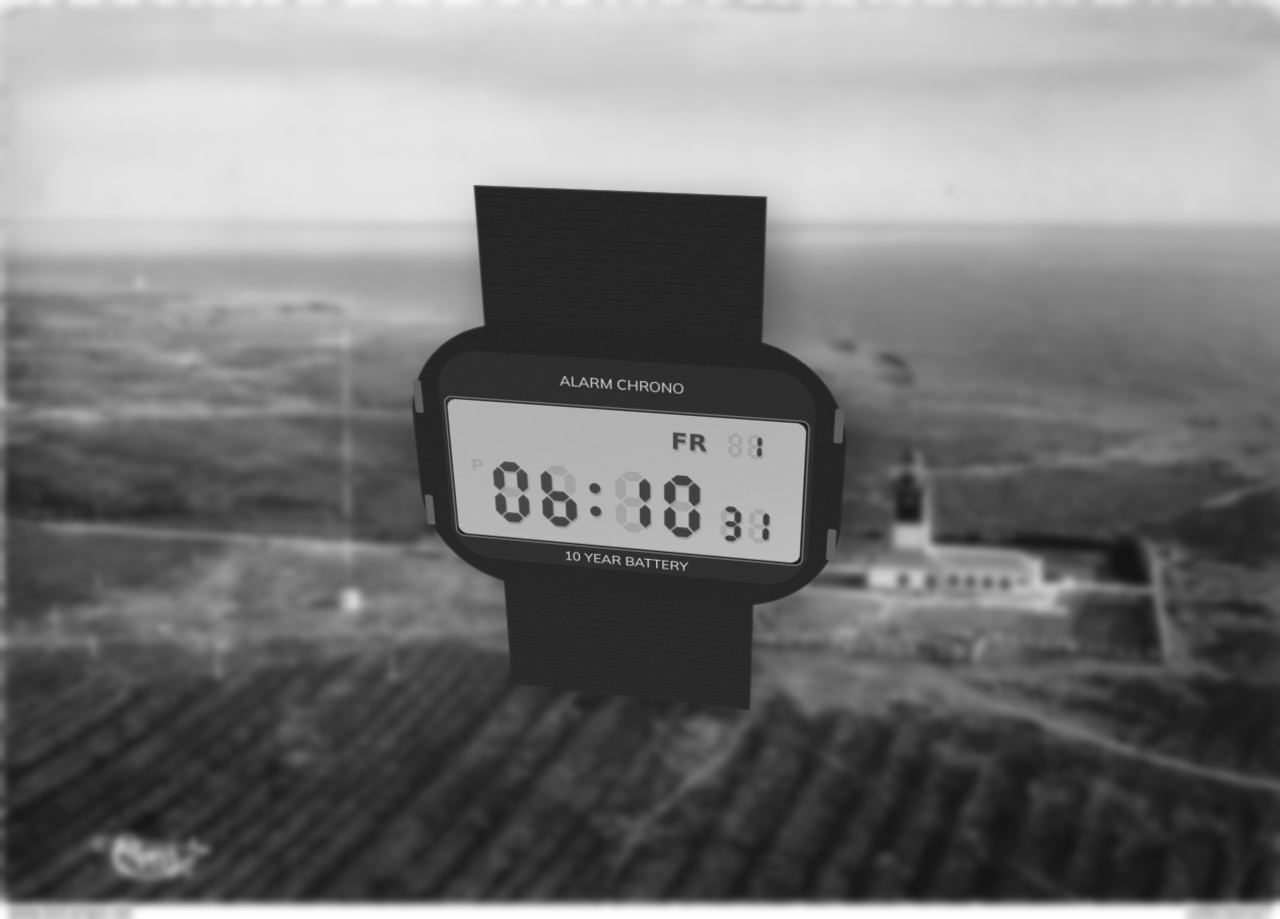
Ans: 6:10:31
